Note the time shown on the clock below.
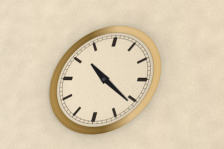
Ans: 10:21
